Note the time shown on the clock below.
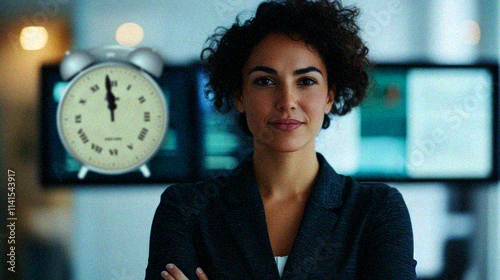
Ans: 11:59
